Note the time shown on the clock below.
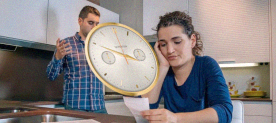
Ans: 3:50
